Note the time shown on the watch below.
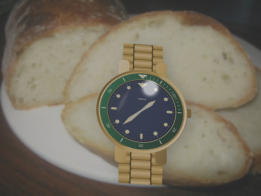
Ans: 1:38
